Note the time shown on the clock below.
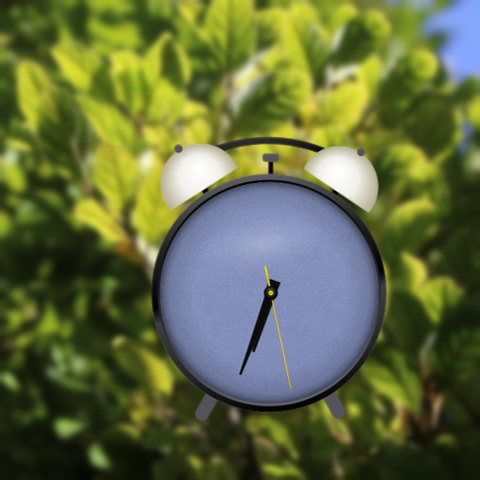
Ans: 6:33:28
